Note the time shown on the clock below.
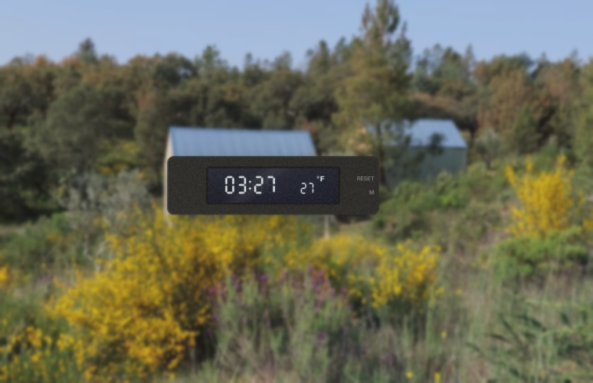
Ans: 3:27
